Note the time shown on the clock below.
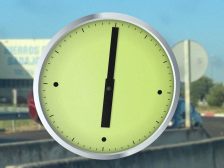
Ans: 6:00
